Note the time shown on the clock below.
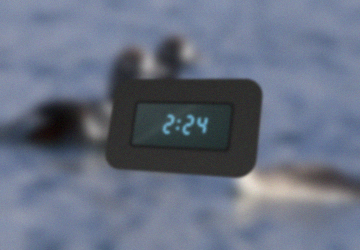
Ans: 2:24
